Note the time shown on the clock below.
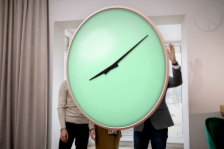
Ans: 8:09
